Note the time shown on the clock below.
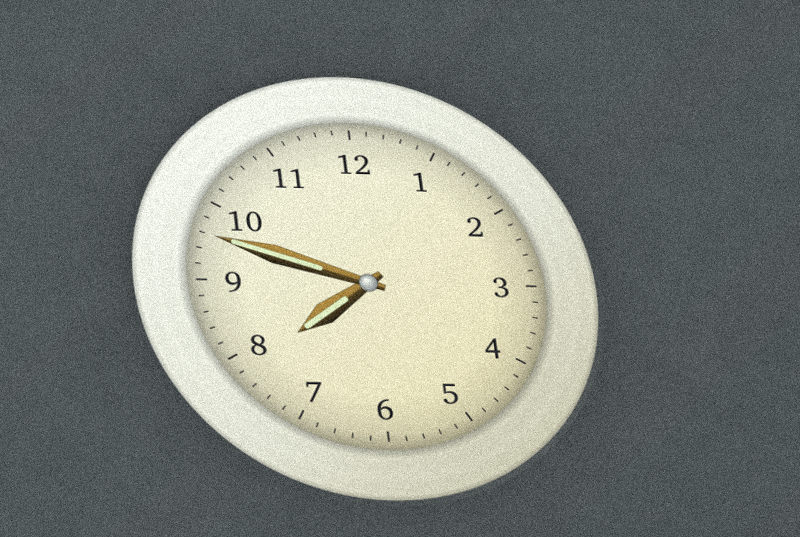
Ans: 7:48
